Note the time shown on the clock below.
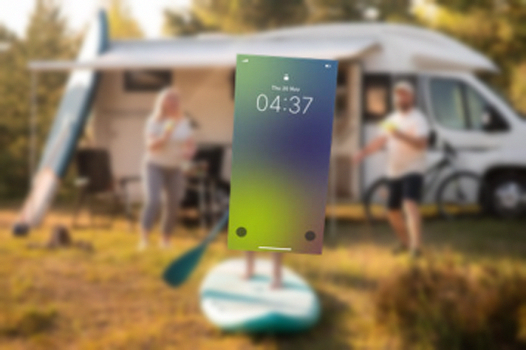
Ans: 4:37
